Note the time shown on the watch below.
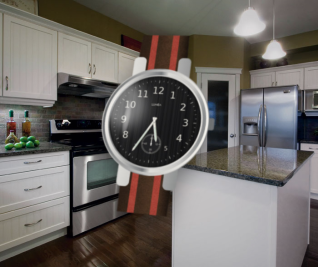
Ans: 5:35
